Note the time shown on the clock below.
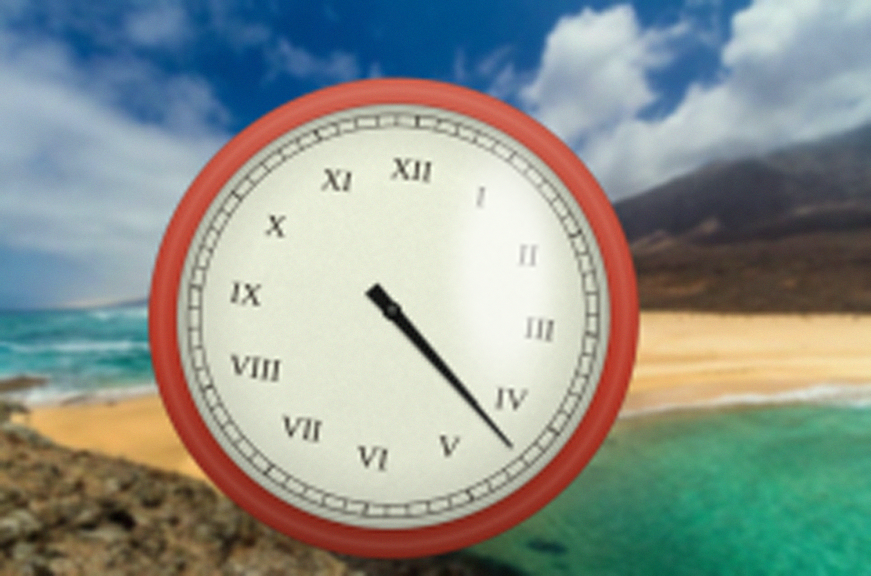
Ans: 4:22
